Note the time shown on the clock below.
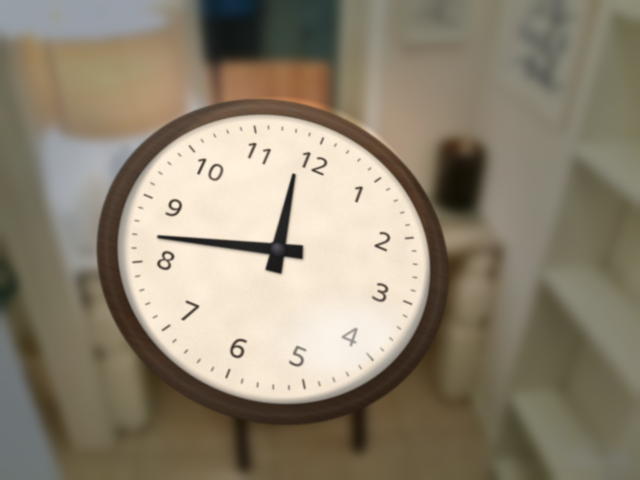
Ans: 11:42
